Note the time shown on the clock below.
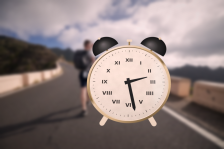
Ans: 2:28
